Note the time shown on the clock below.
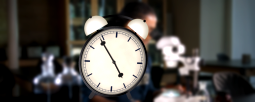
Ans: 4:54
